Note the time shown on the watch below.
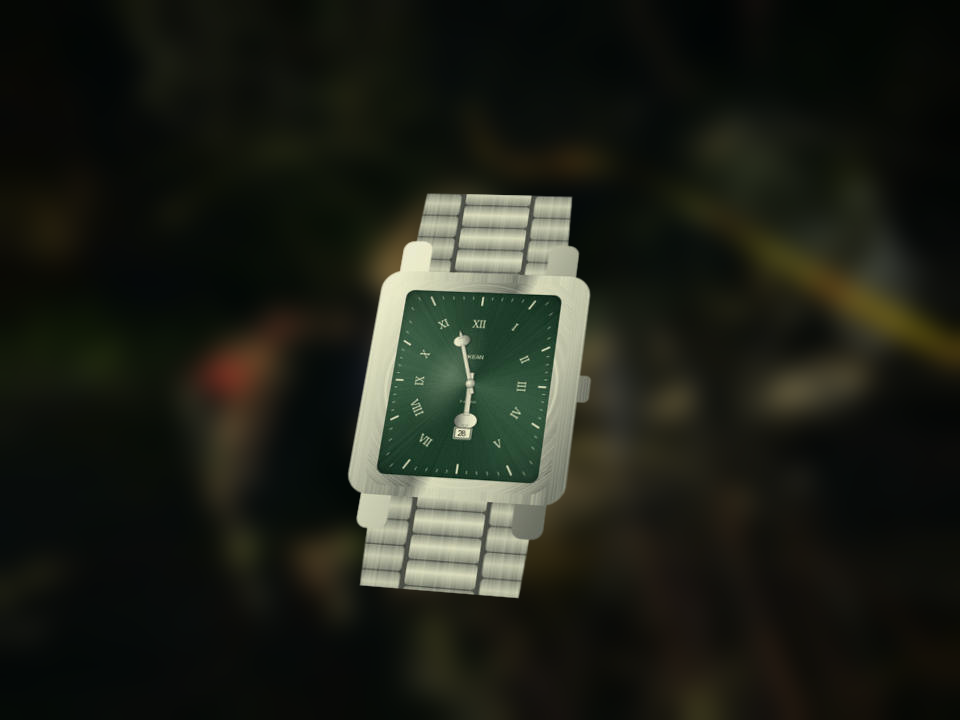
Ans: 5:57
